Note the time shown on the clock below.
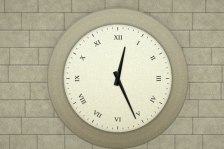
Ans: 12:26
